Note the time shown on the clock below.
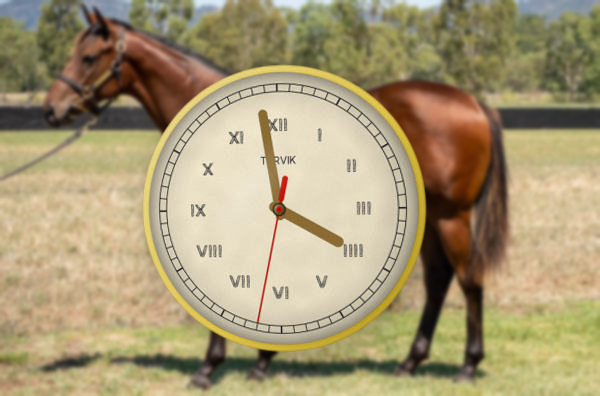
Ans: 3:58:32
